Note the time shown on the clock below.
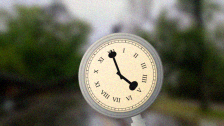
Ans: 5:00
